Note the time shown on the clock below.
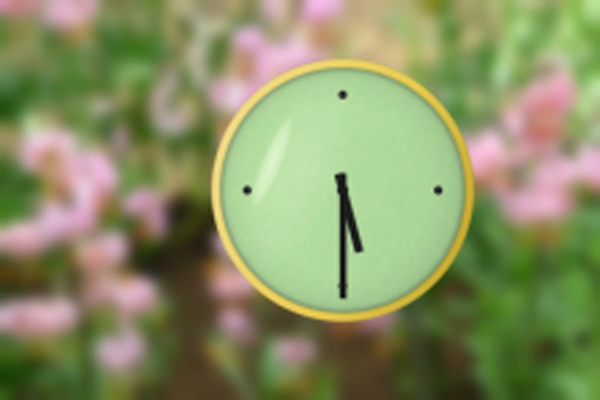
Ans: 5:30
